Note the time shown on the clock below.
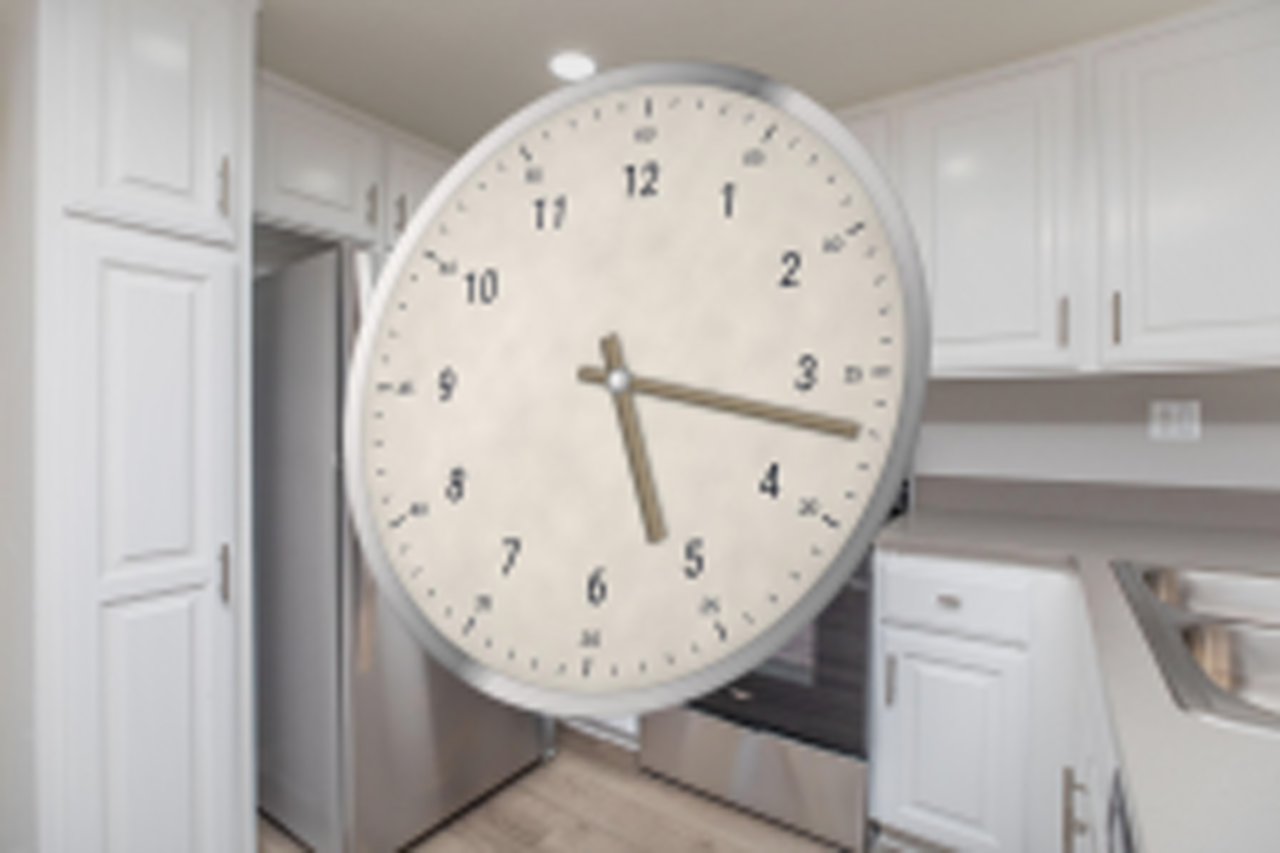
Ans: 5:17
